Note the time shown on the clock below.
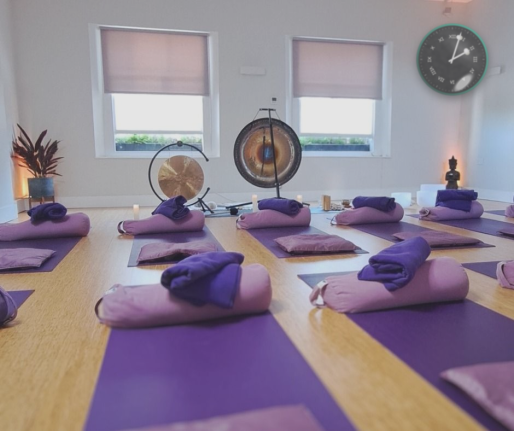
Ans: 2:03
